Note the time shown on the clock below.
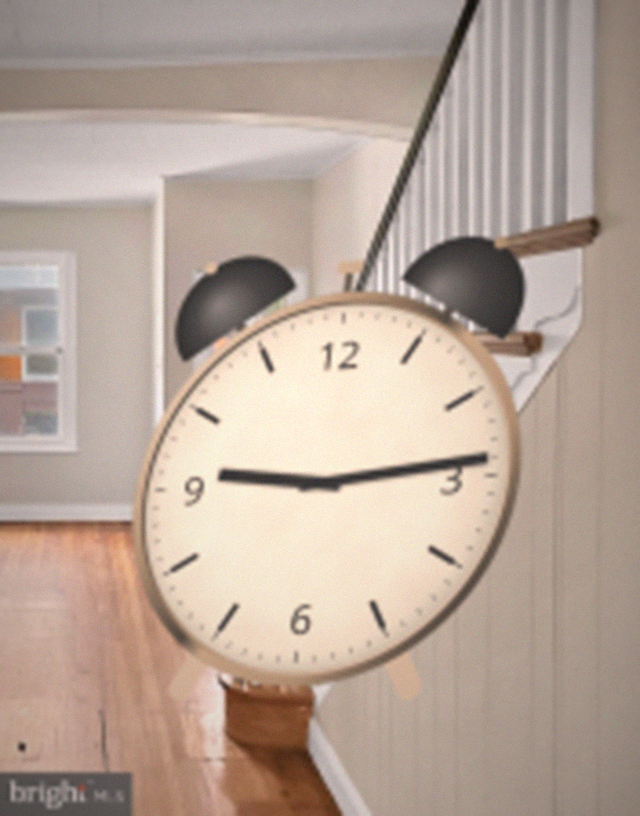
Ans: 9:14
